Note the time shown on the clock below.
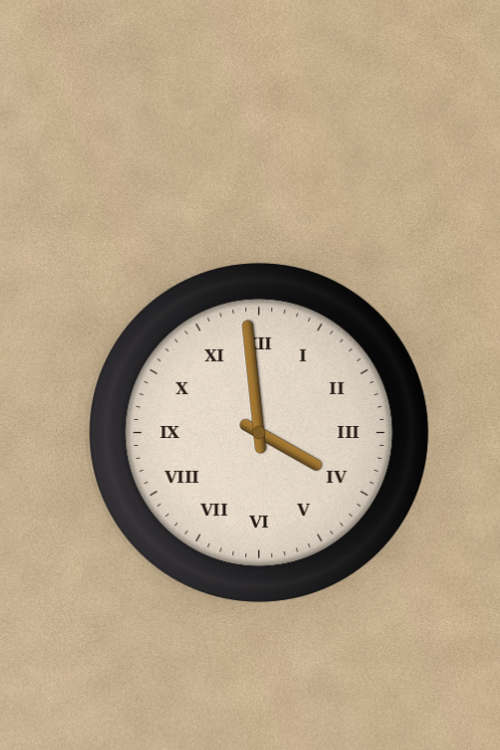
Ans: 3:59
